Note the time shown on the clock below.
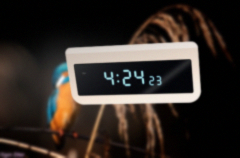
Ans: 4:24:23
